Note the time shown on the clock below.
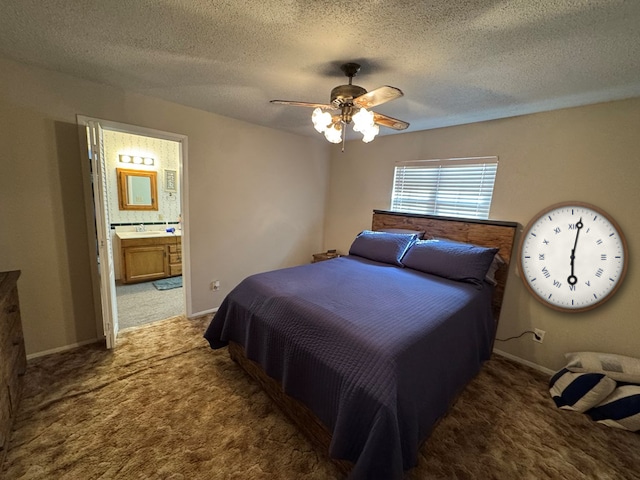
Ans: 6:02
